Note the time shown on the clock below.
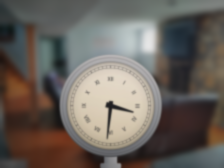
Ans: 3:31
